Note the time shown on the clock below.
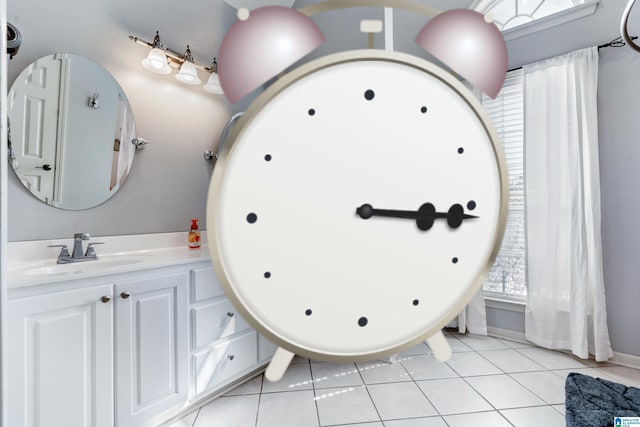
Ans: 3:16
